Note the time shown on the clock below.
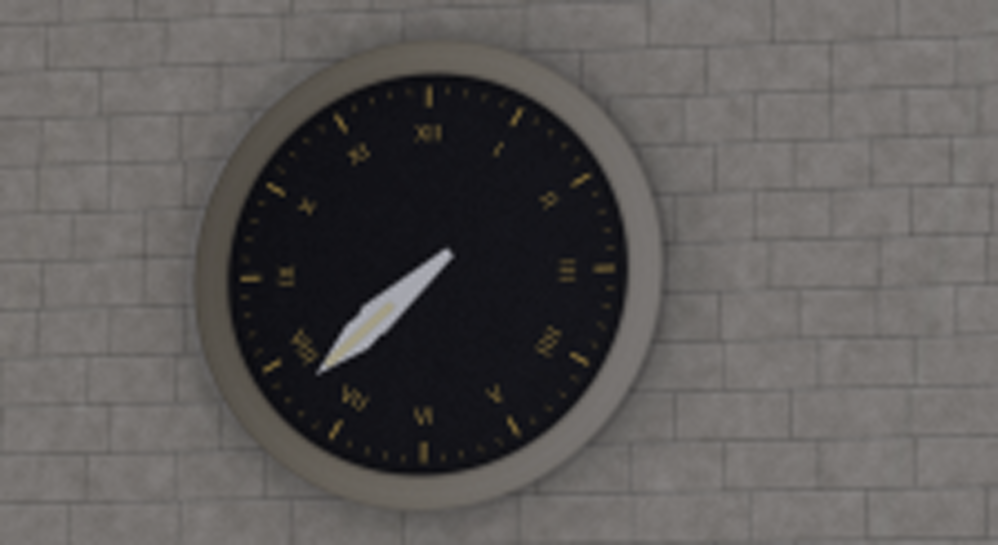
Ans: 7:38
